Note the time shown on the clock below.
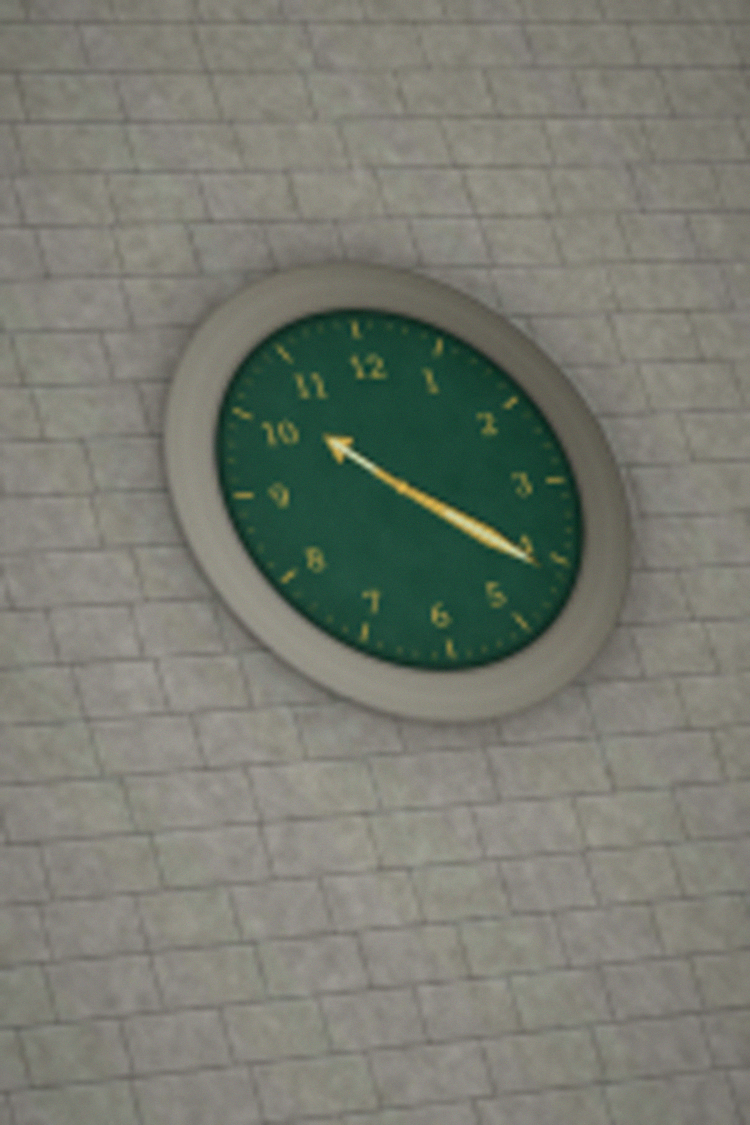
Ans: 10:21
